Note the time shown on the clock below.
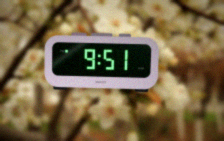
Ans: 9:51
